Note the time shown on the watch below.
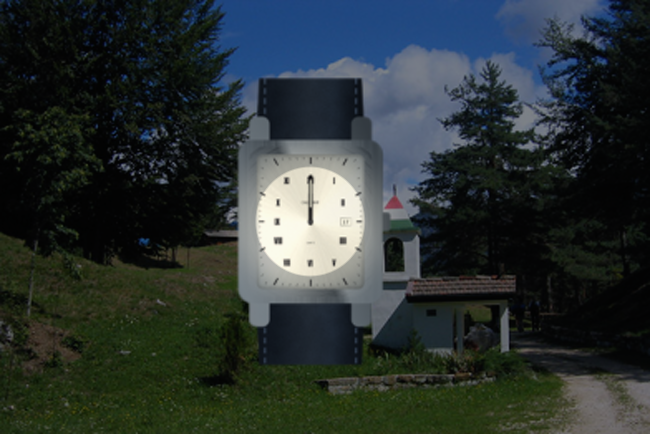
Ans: 12:00
